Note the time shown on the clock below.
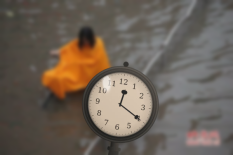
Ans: 12:20
